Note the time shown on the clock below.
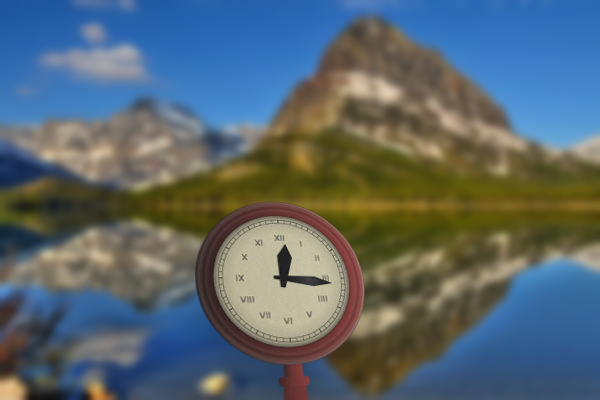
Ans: 12:16
